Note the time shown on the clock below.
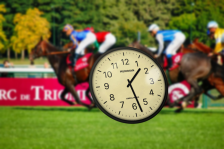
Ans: 1:28
